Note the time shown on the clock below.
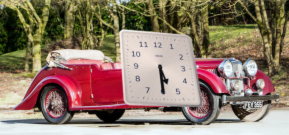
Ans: 5:30
